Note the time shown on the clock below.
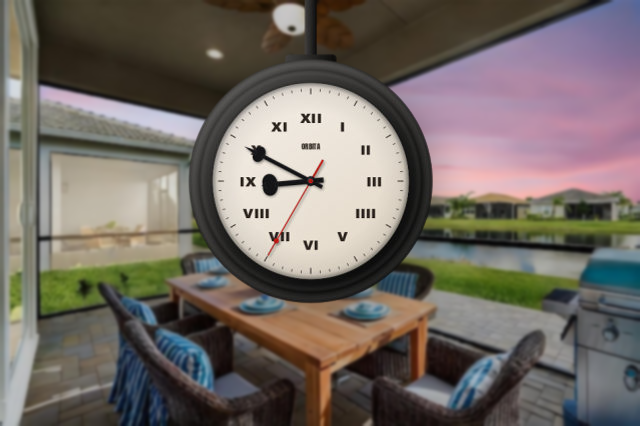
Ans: 8:49:35
